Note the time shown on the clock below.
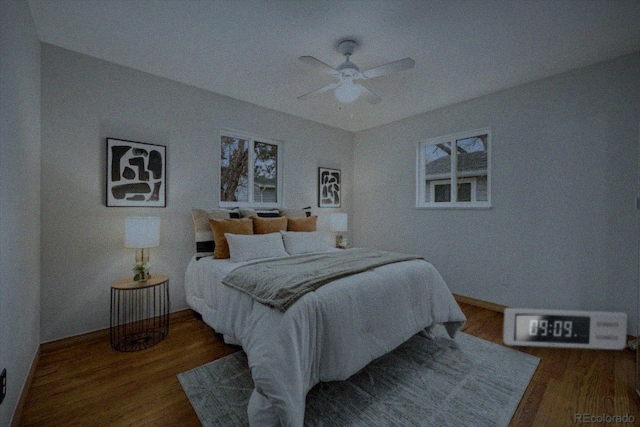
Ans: 9:09
